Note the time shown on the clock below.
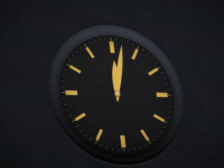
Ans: 12:02
